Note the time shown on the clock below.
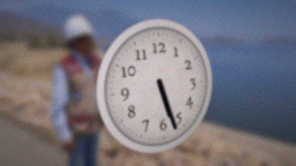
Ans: 5:27
